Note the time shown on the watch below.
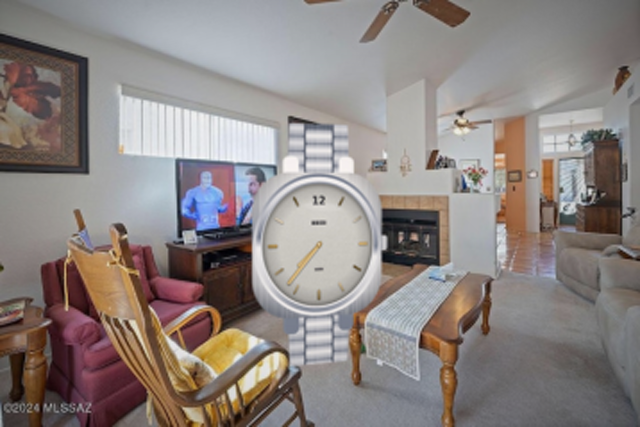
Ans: 7:37
